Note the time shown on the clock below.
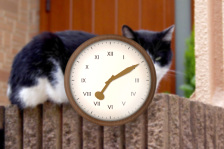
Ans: 7:10
